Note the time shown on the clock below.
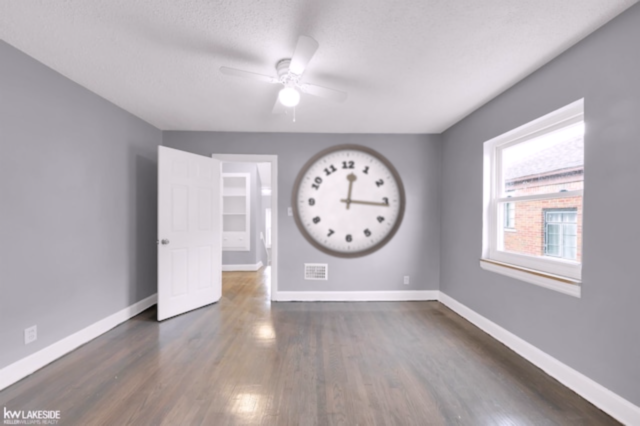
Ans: 12:16
